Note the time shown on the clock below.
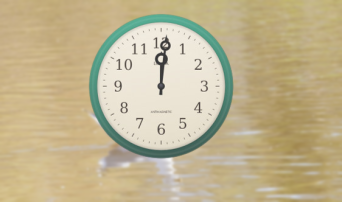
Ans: 12:01
